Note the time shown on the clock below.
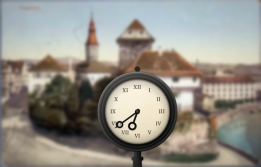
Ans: 6:39
